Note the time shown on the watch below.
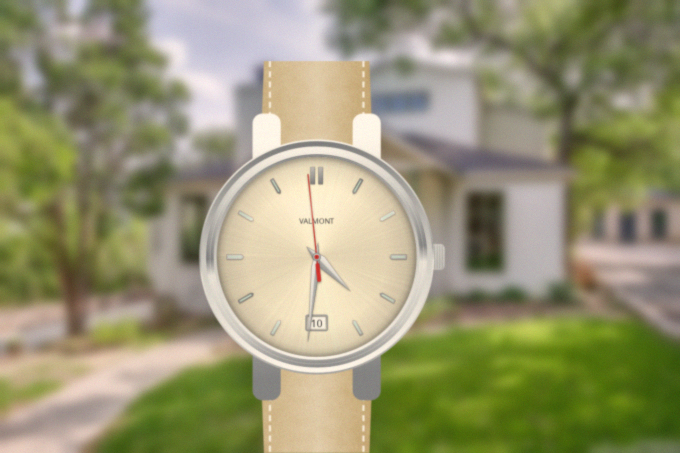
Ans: 4:30:59
